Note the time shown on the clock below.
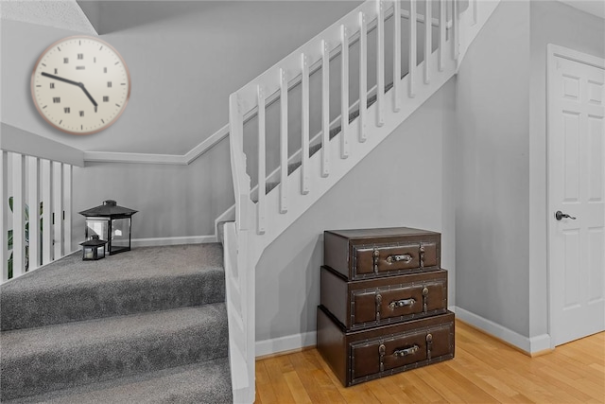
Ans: 4:48
